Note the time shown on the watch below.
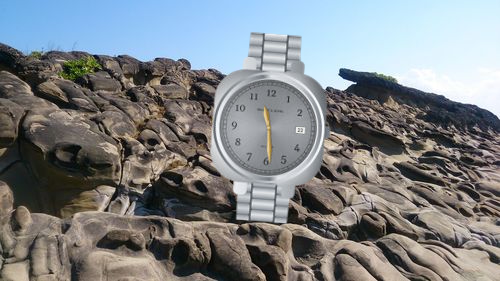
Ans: 11:29
